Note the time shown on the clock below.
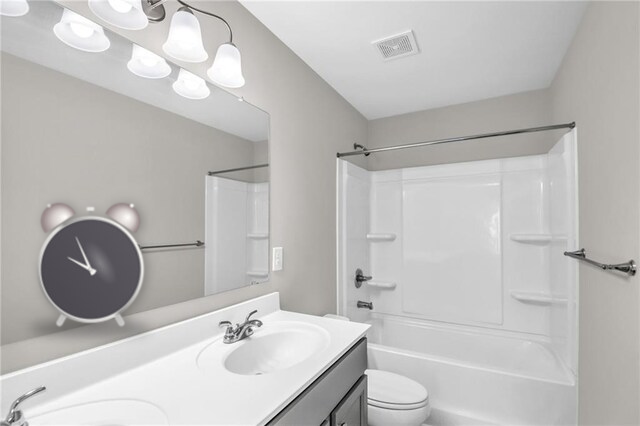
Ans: 9:56
